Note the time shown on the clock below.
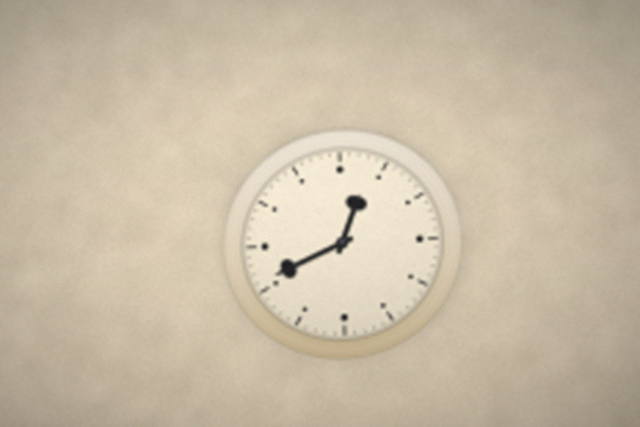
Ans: 12:41
